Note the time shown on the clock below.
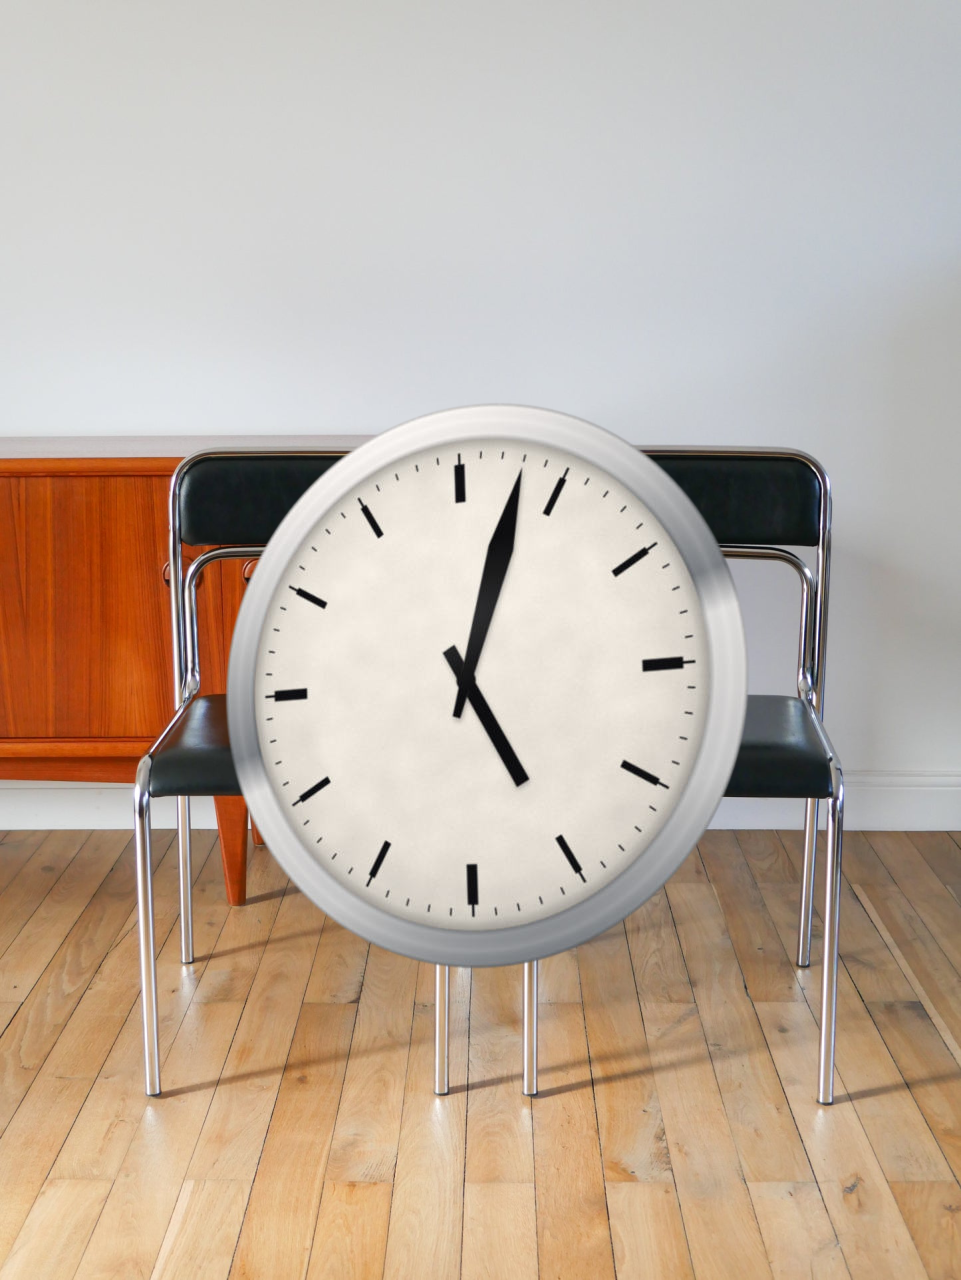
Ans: 5:03
